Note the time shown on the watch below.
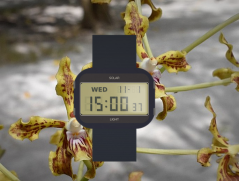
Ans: 15:00:37
